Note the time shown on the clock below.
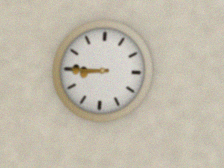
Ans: 8:45
